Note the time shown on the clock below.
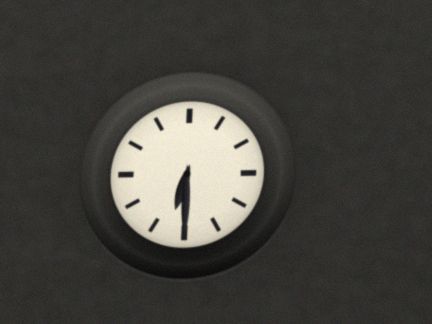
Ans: 6:30
